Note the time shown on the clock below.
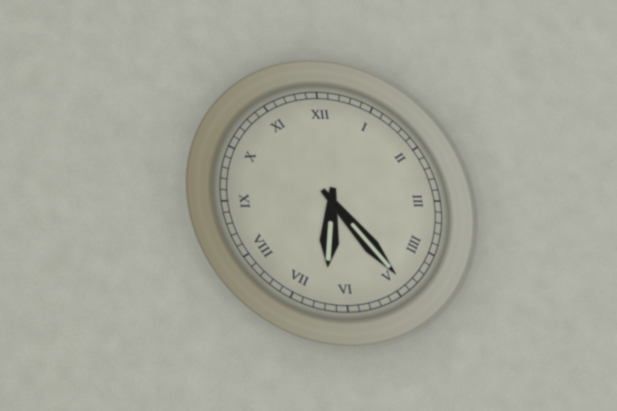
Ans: 6:24
